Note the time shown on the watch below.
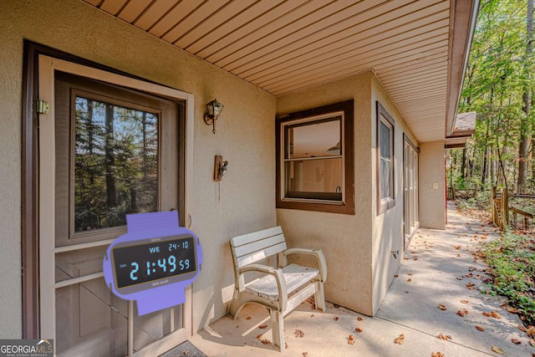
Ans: 21:49:59
